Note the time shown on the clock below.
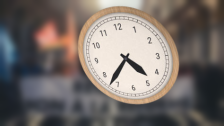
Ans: 4:37
